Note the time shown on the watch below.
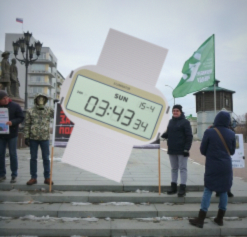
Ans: 3:43:34
